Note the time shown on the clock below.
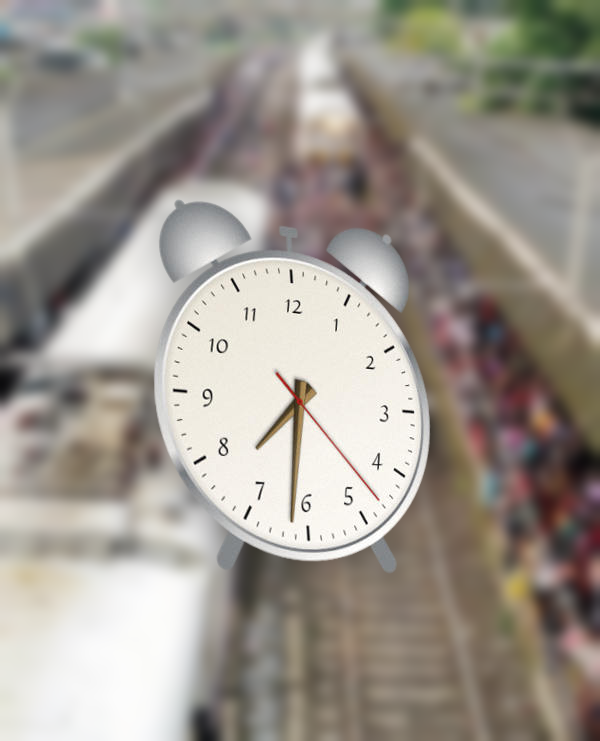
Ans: 7:31:23
